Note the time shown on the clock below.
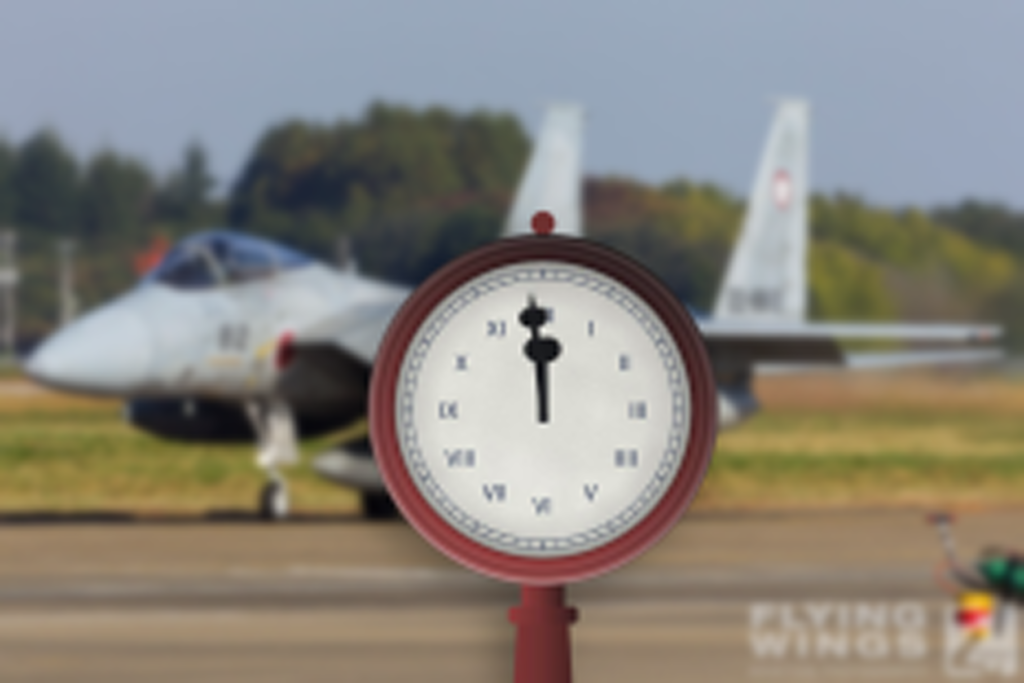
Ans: 11:59
